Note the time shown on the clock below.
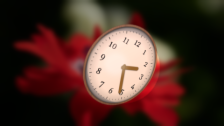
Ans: 2:26
